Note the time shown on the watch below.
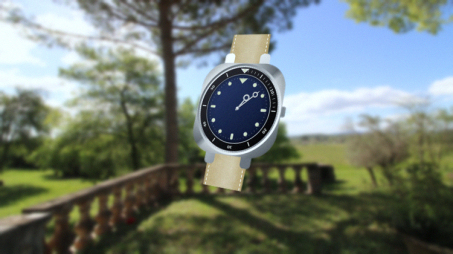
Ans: 1:08
